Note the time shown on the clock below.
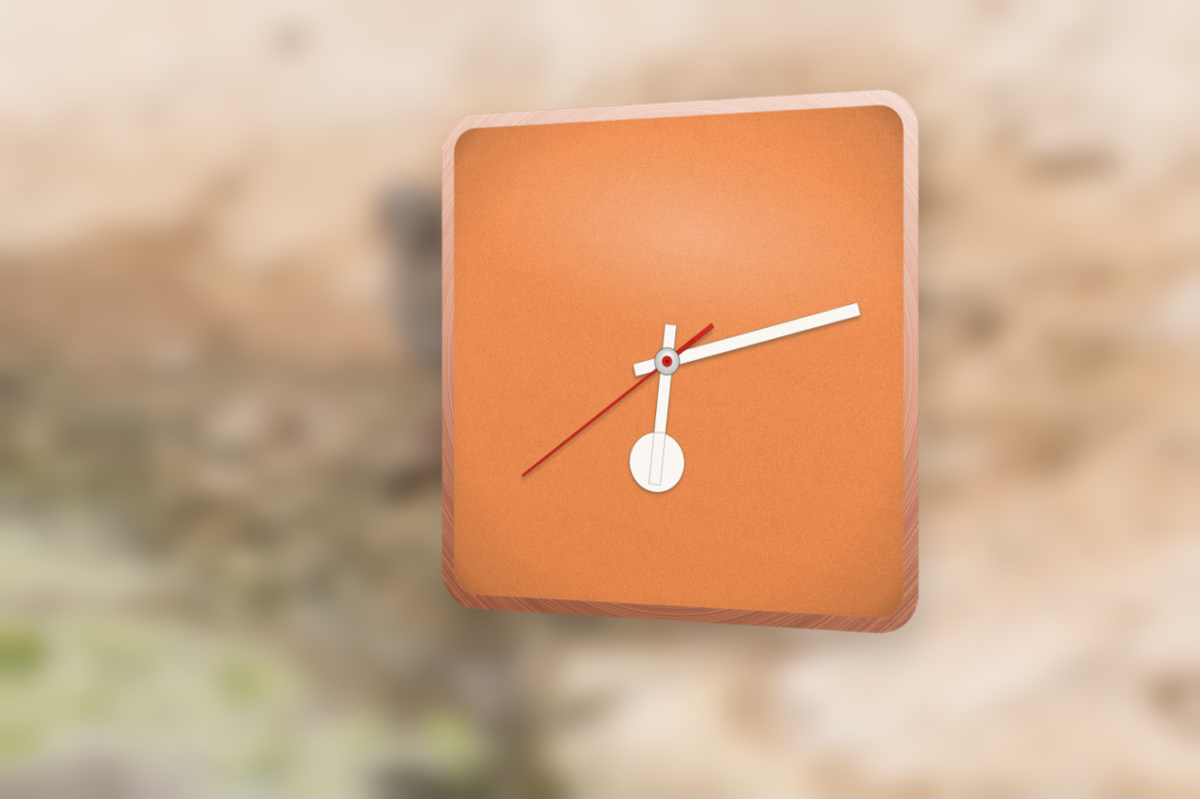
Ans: 6:12:39
